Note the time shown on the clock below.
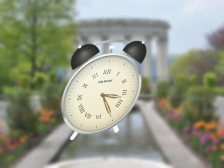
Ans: 3:25
